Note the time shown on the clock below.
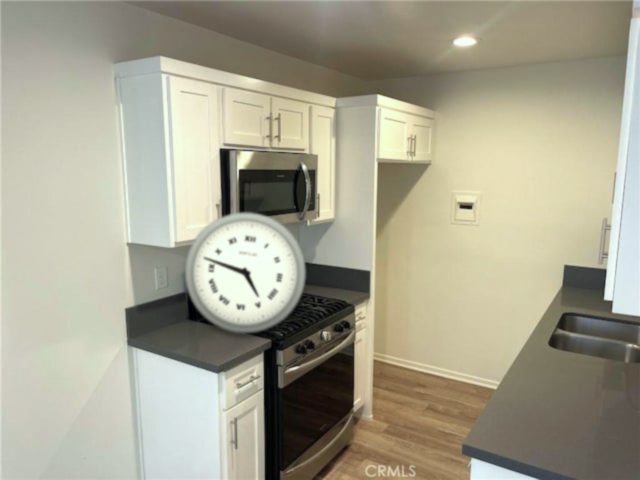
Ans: 4:47
